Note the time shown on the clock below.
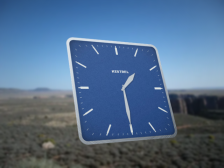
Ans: 1:30
